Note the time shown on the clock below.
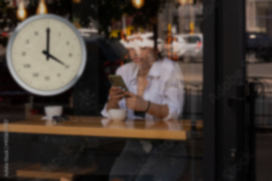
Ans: 4:00
